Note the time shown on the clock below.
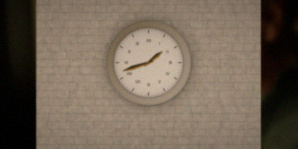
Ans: 1:42
